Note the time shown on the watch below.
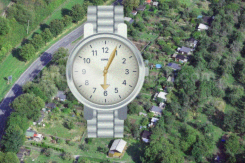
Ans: 6:04
